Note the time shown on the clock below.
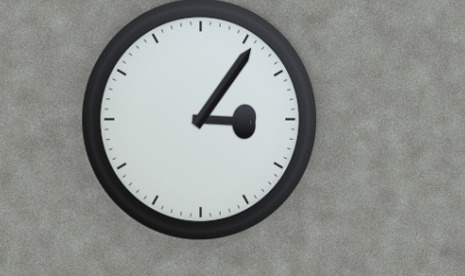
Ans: 3:06
